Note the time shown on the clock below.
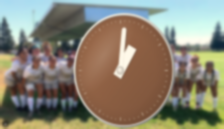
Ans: 1:01
